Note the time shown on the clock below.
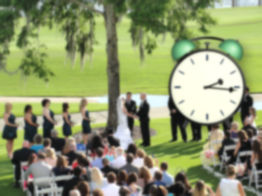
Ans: 2:16
